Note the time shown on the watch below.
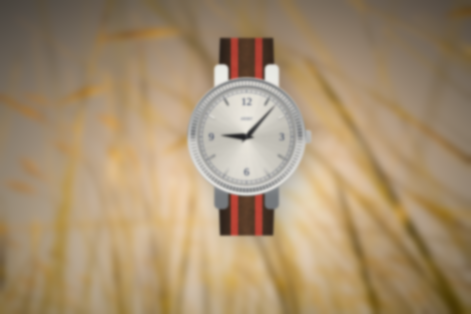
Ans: 9:07
